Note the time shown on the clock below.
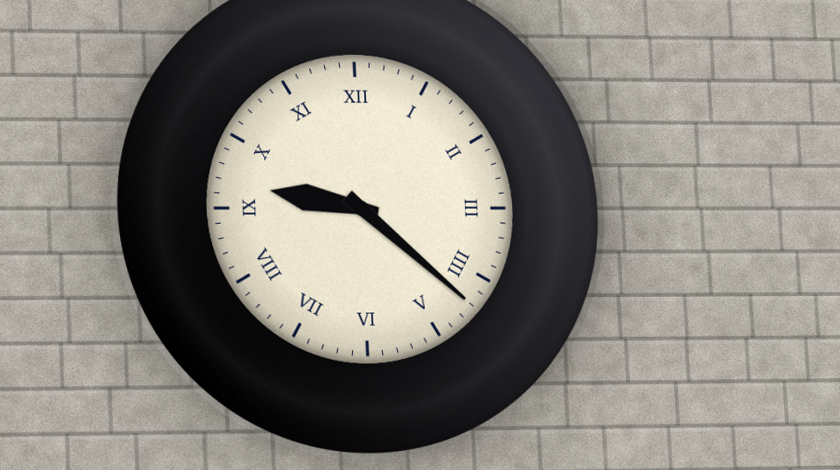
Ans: 9:22
